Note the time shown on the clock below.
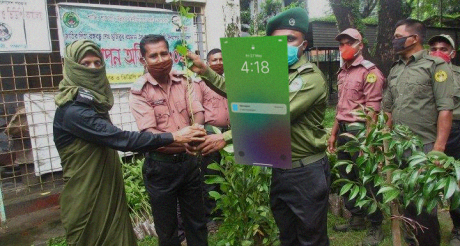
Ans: 4:18
